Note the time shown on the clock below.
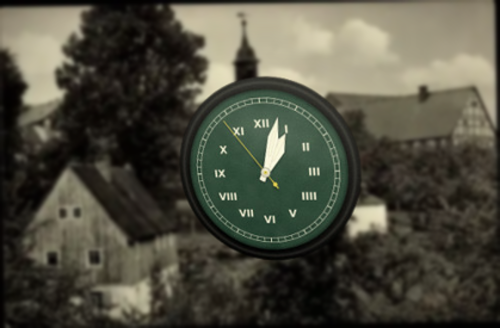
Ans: 1:02:54
